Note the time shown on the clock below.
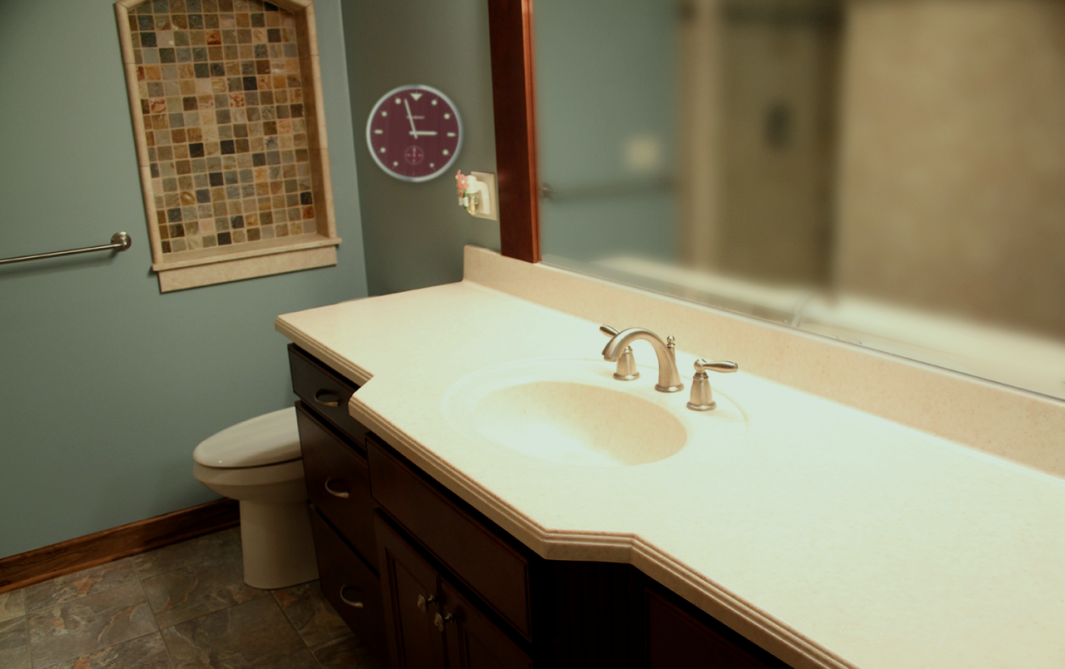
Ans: 2:57
